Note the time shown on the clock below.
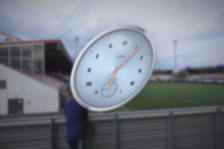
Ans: 6:06
